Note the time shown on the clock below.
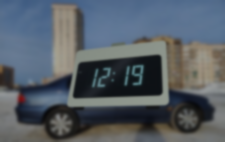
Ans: 12:19
